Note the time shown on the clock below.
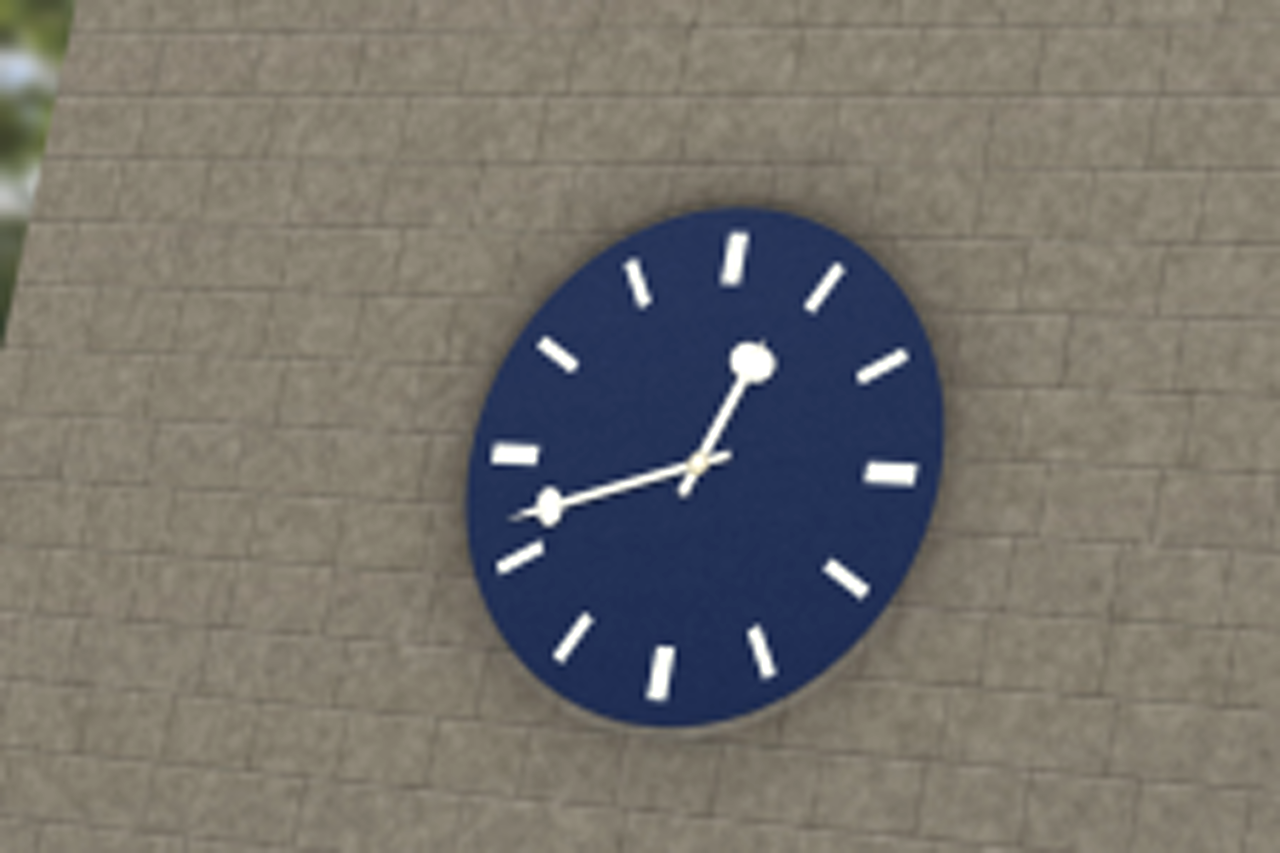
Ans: 12:42
